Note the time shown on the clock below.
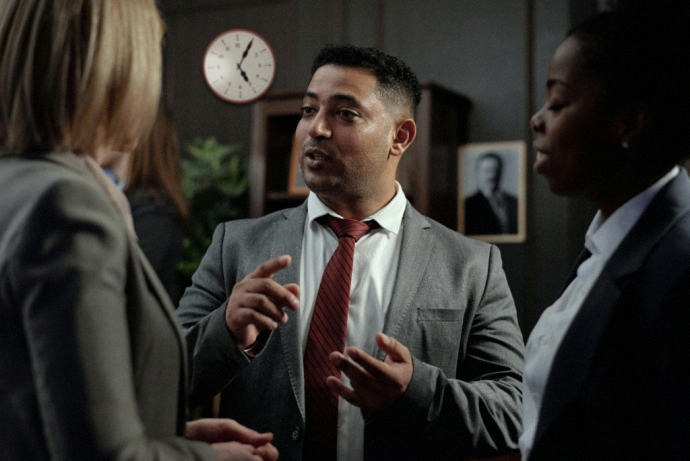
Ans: 5:05
